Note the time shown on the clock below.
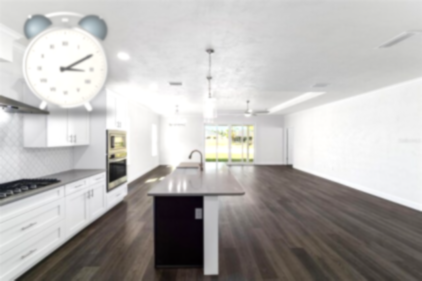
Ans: 3:10
